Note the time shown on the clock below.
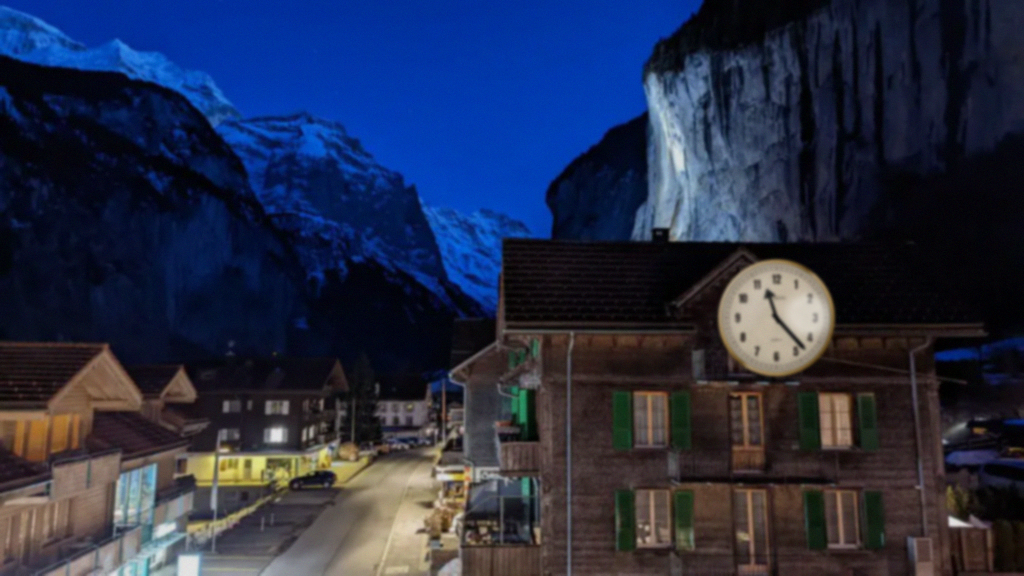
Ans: 11:23
